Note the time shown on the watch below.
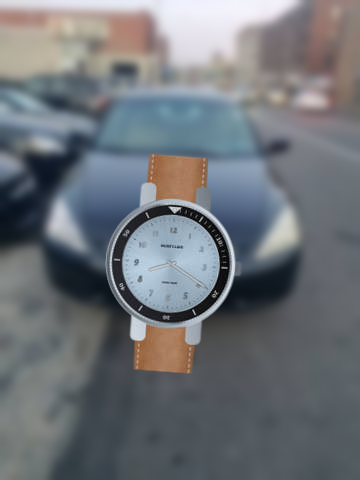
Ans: 8:20
